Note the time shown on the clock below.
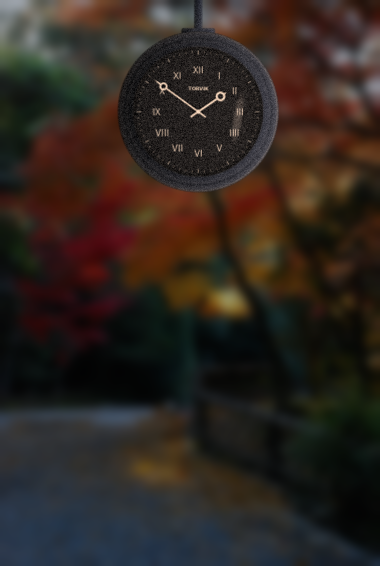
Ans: 1:51
